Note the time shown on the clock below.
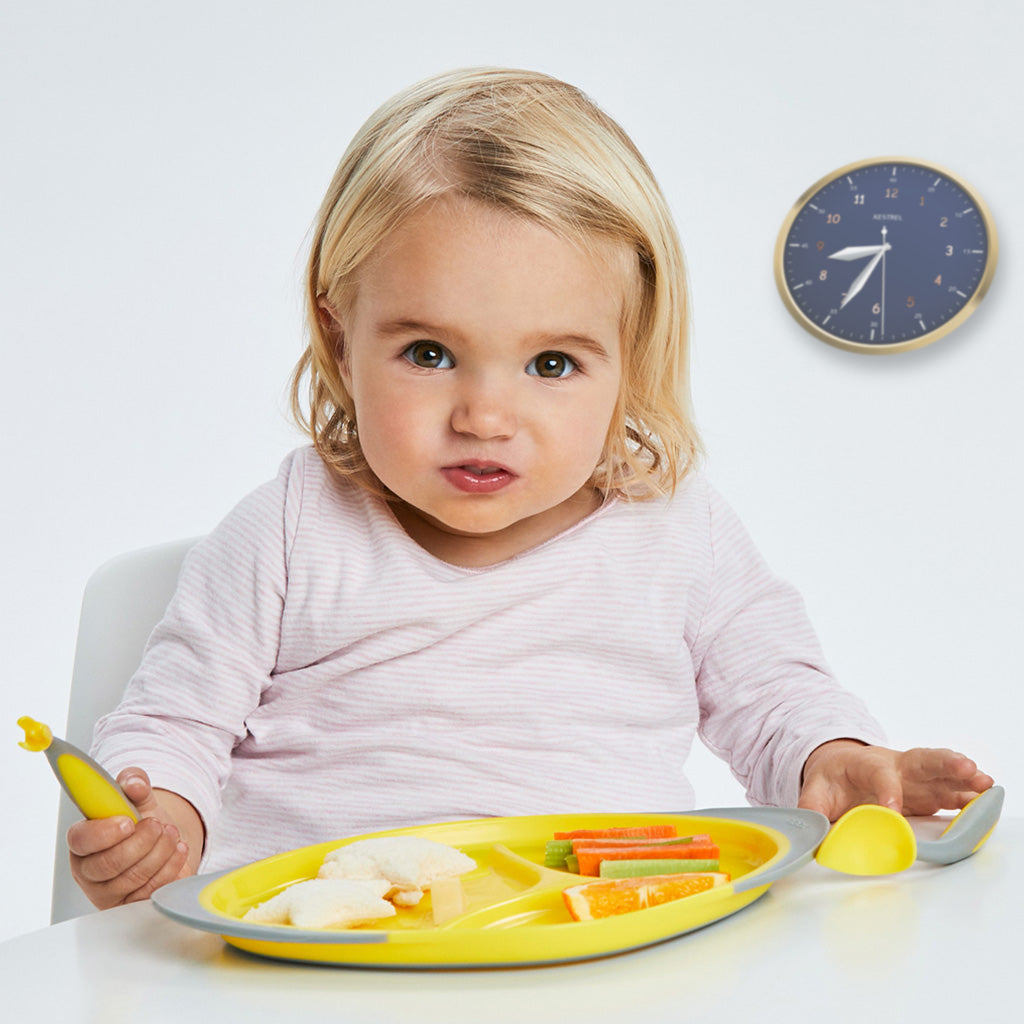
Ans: 8:34:29
